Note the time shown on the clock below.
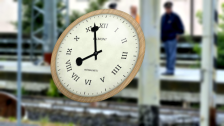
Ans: 7:57
